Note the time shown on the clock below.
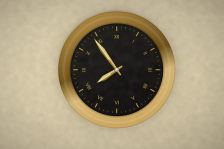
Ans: 7:54
